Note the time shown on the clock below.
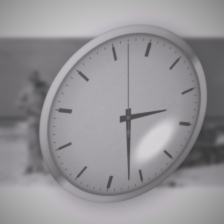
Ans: 2:26:57
